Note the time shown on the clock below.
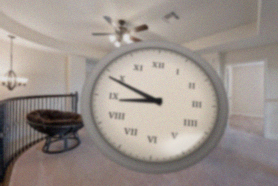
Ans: 8:49
